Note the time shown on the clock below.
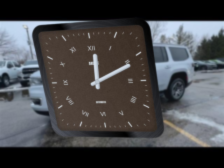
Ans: 12:11
